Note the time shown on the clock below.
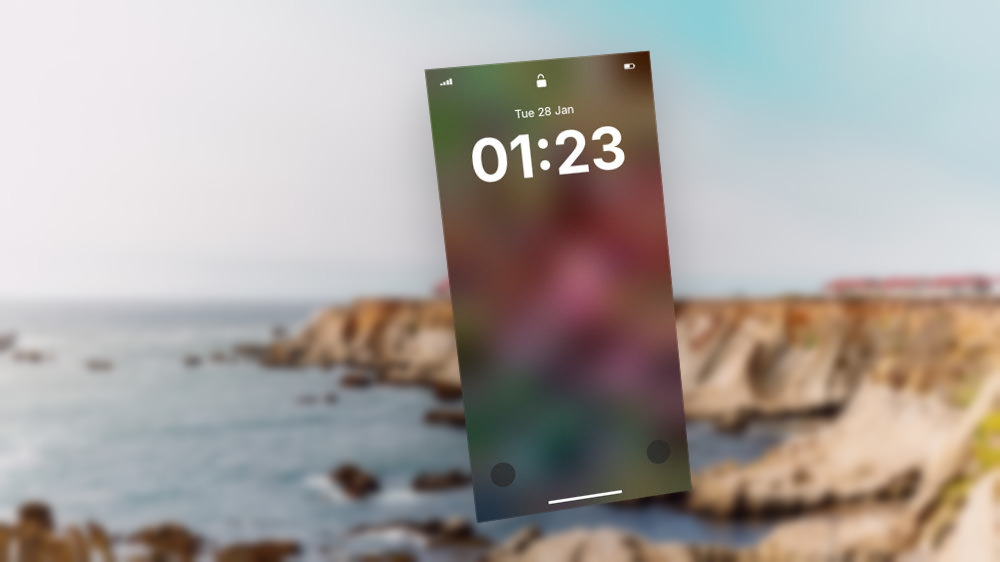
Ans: 1:23
